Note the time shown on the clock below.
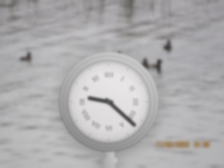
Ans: 9:22
